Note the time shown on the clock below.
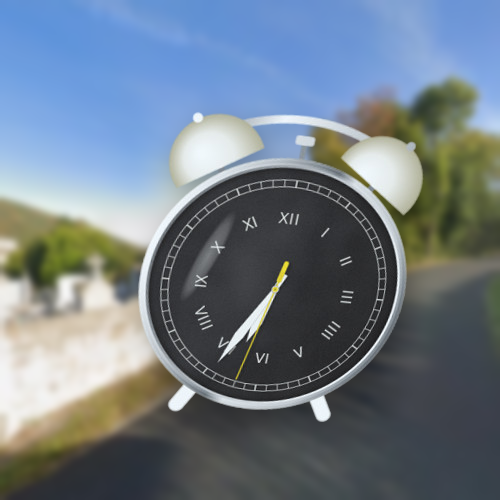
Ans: 6:34:32
